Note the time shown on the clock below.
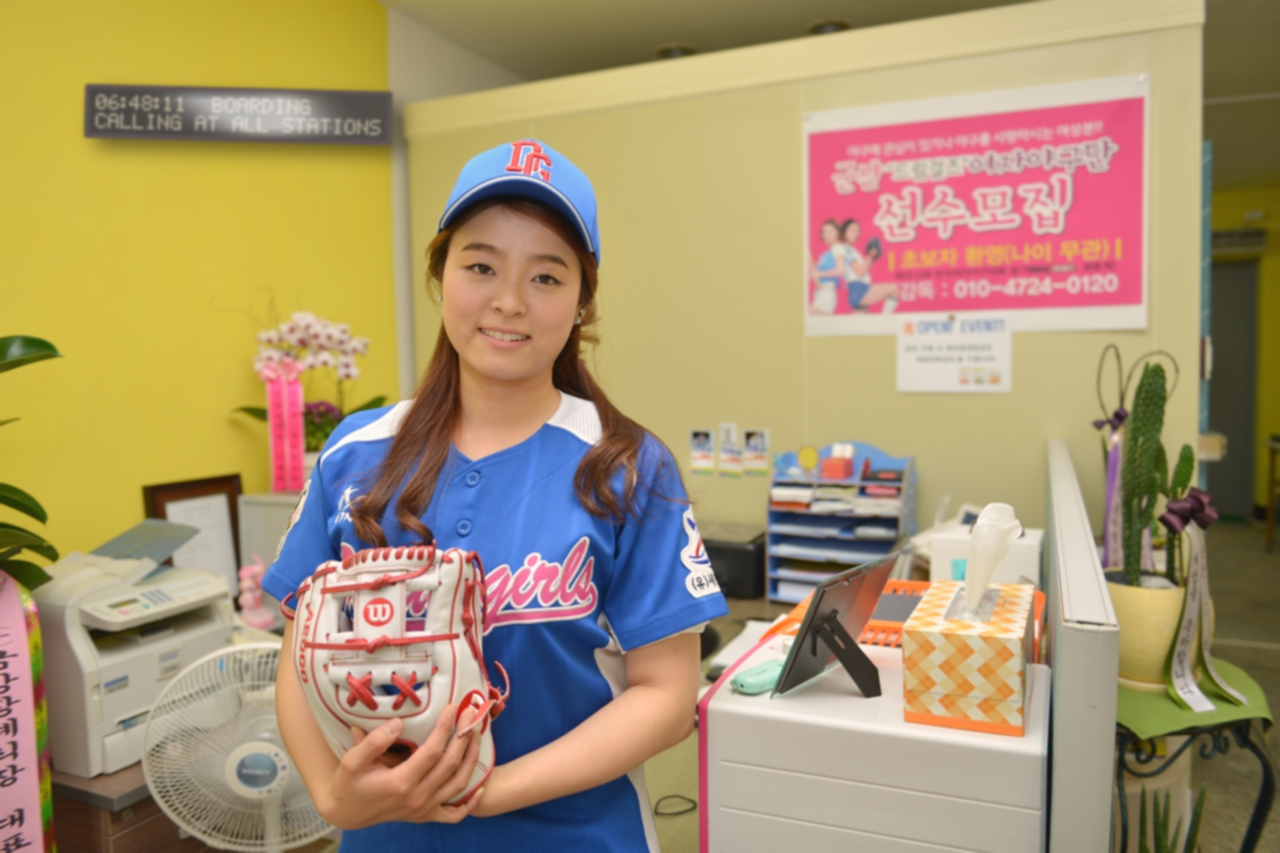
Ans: 6:48:11
